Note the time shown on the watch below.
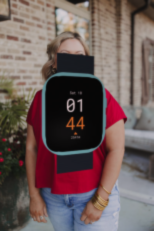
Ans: 1:44
